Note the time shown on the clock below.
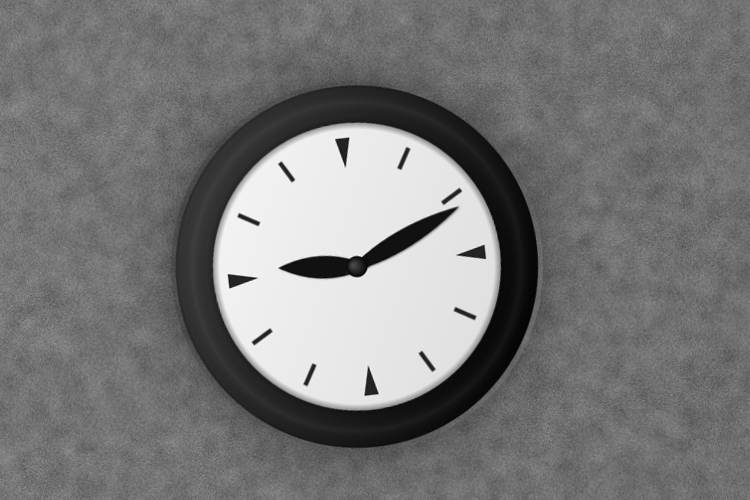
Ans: 9:11
